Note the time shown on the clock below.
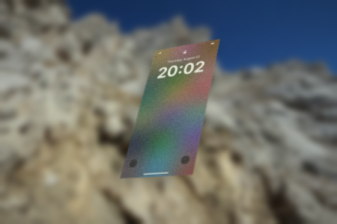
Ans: 20:02
